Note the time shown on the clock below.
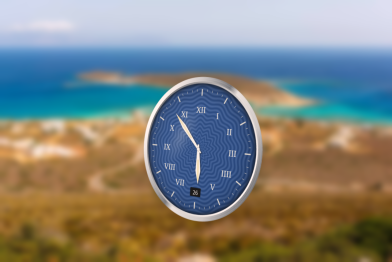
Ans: 5:53
